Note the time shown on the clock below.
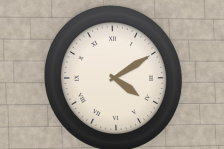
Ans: 4:10
